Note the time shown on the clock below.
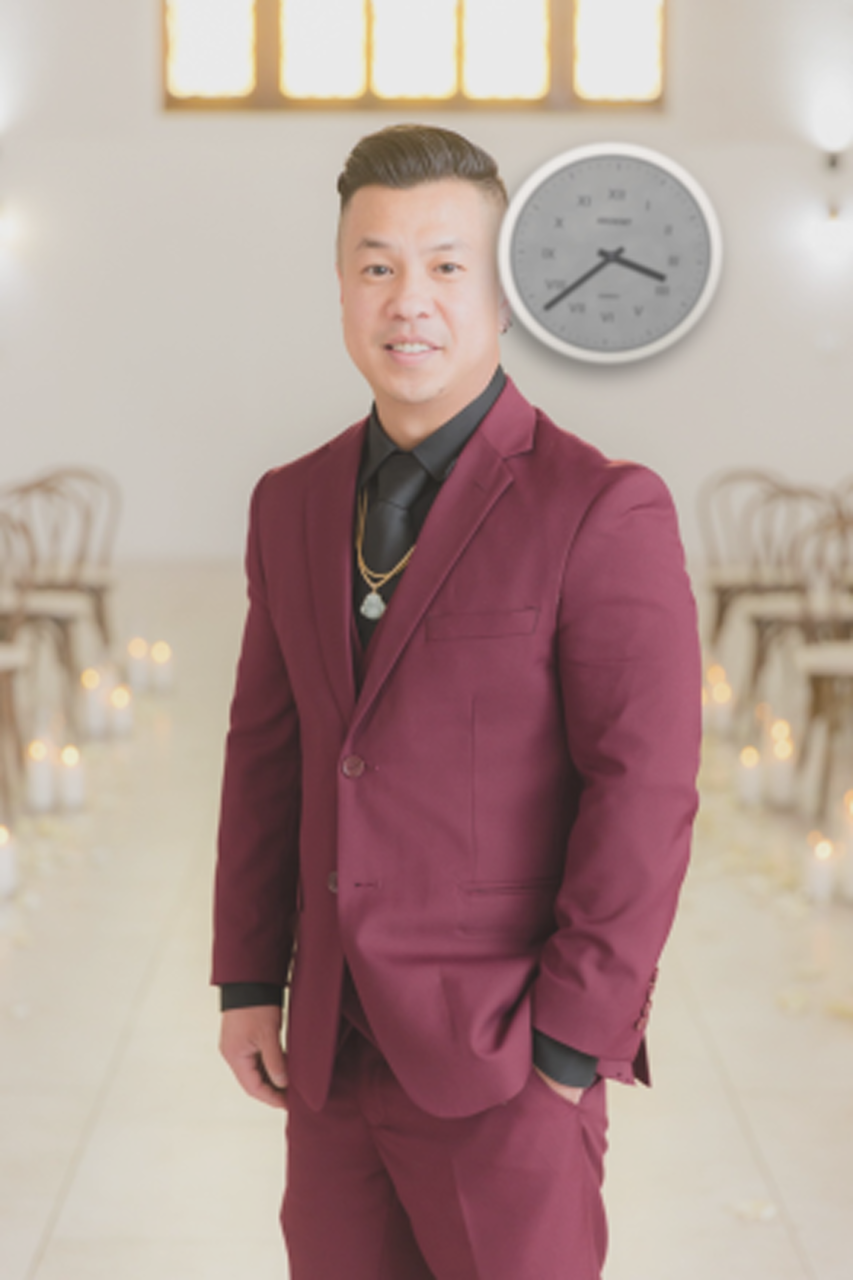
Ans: 3:38
